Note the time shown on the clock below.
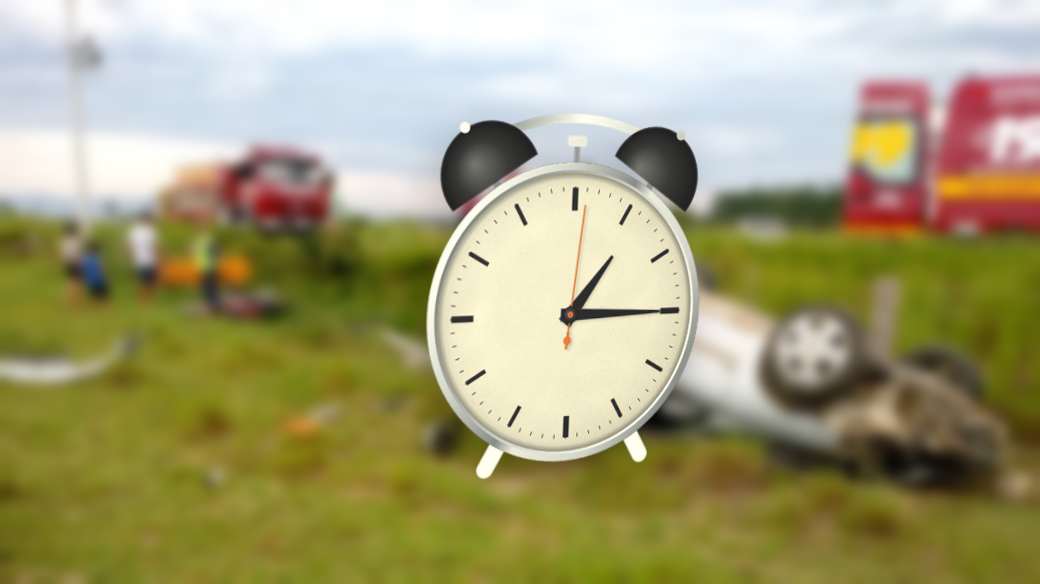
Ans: 1:15:01
